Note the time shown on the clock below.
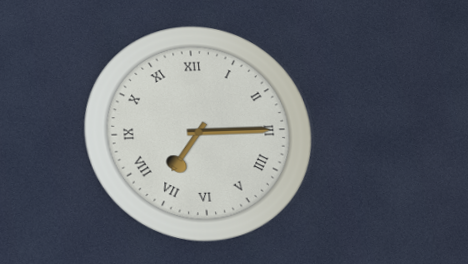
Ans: 7:15
